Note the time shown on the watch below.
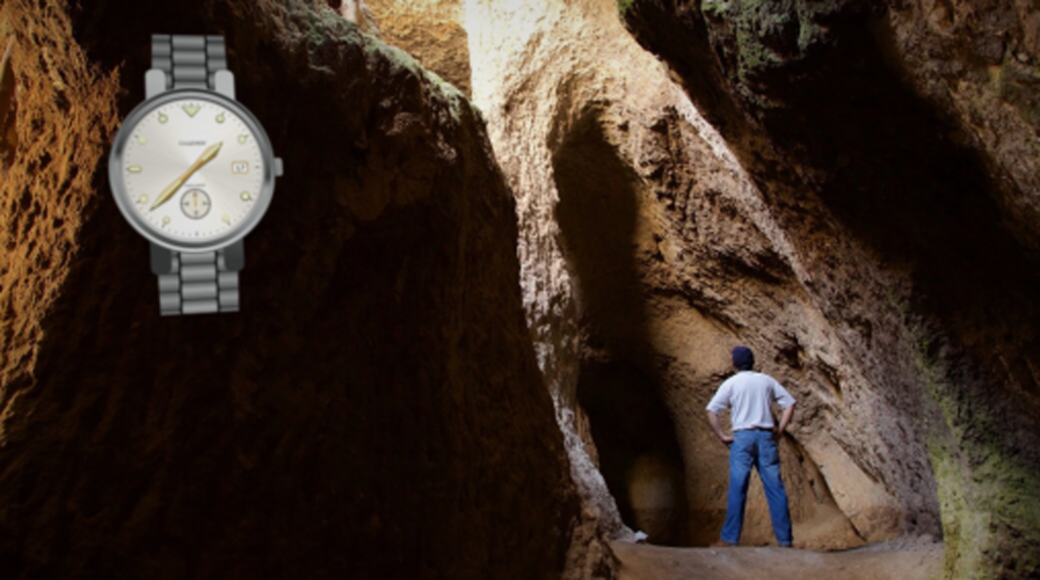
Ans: 1:38
